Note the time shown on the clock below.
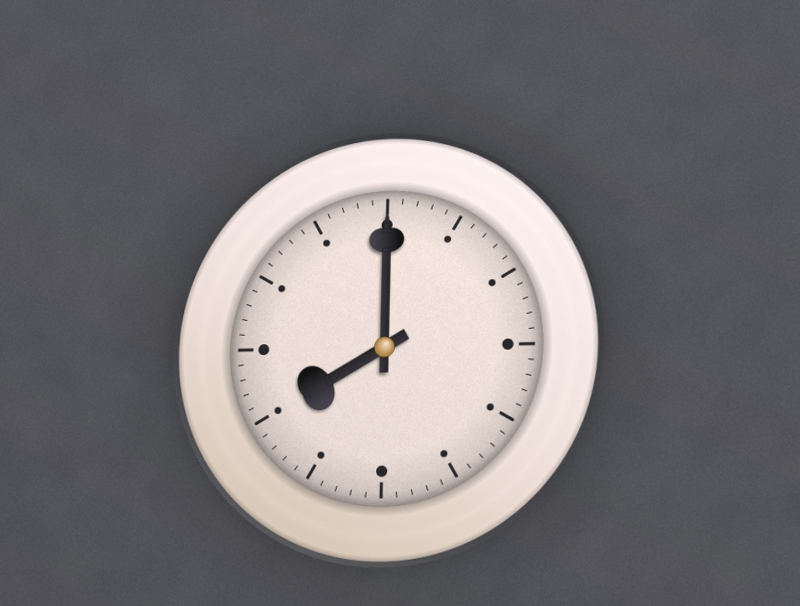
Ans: 8:00
